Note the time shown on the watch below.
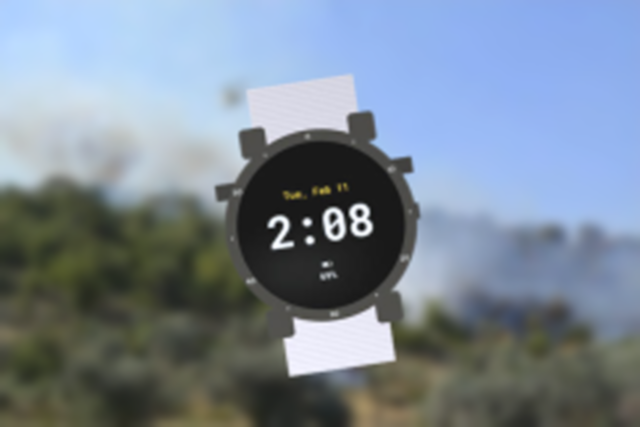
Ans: 2:08
